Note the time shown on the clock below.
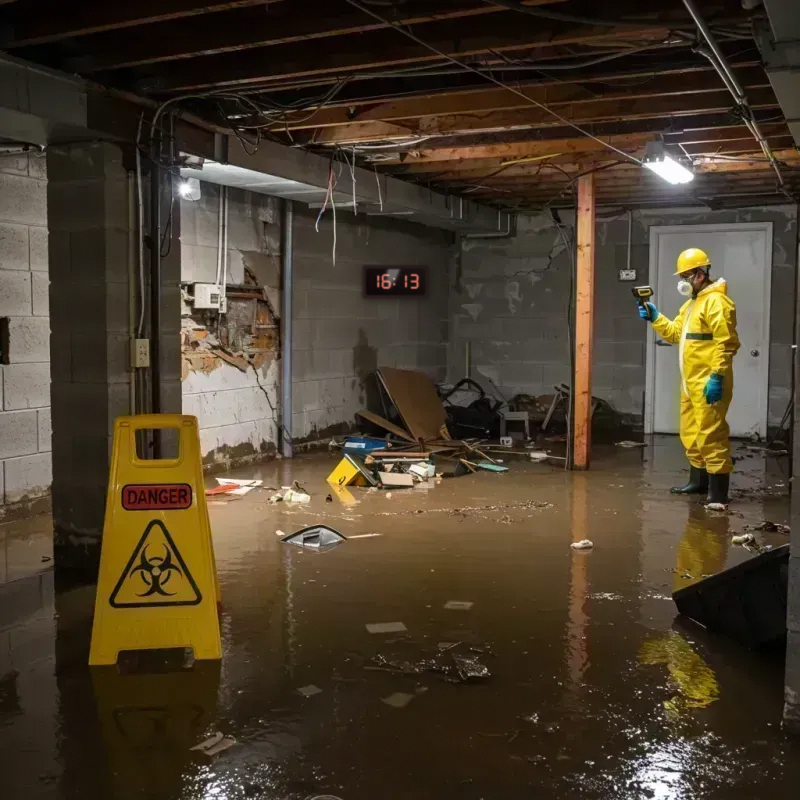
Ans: 16:13
